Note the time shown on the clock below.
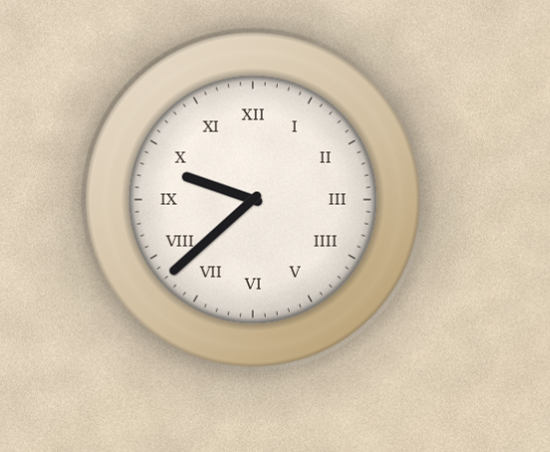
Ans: 9:38
